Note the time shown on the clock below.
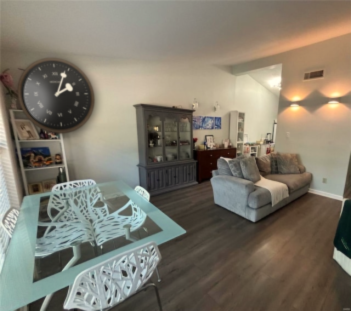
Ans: 2:04
